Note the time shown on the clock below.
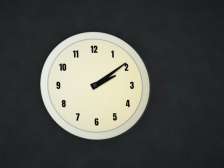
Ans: 2:09
